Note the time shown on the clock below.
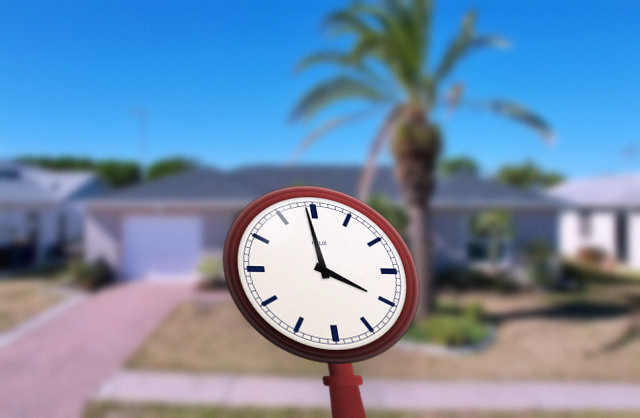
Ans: 3:59
